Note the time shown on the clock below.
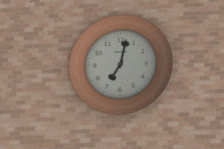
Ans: 7:02
